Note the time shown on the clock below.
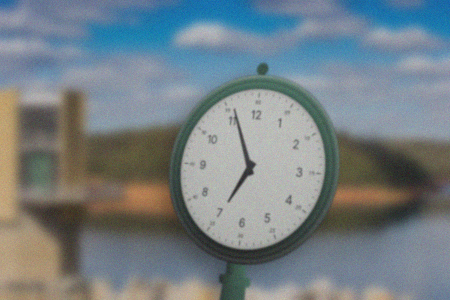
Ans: 6:56
